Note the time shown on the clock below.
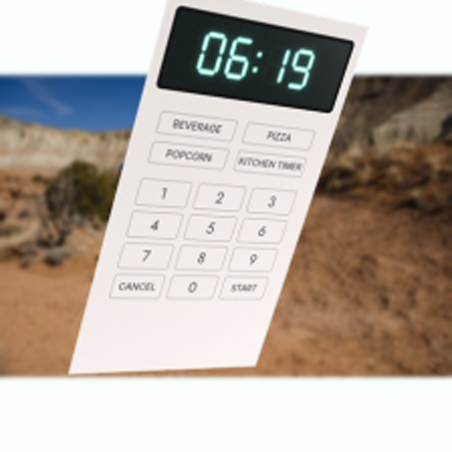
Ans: 6:19
